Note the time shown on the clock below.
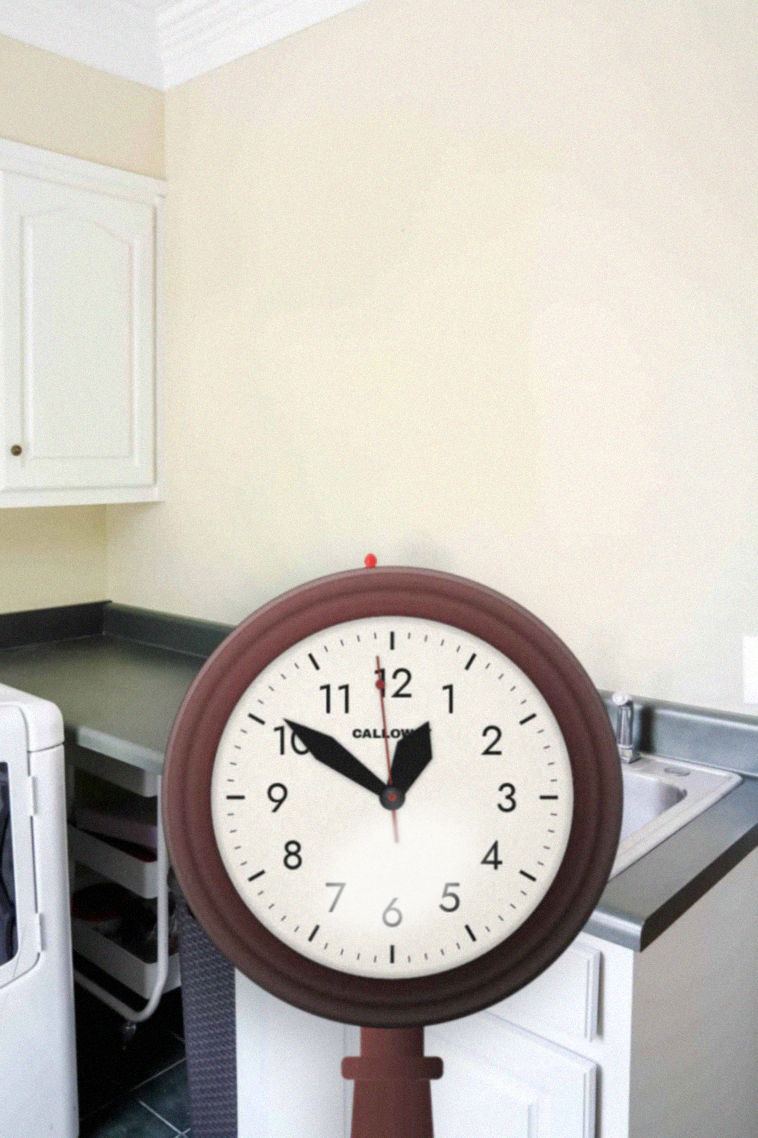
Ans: 12:50:59
